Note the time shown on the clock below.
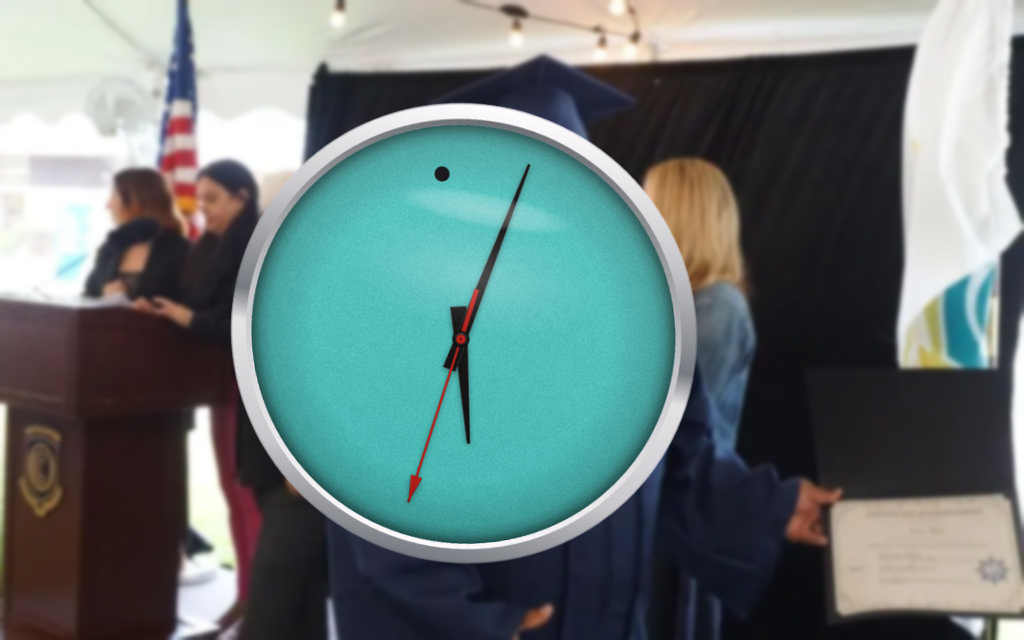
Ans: 6:04:34
